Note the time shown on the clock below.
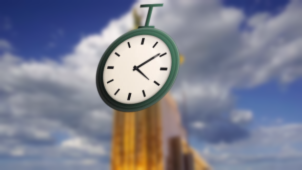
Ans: 4:09
